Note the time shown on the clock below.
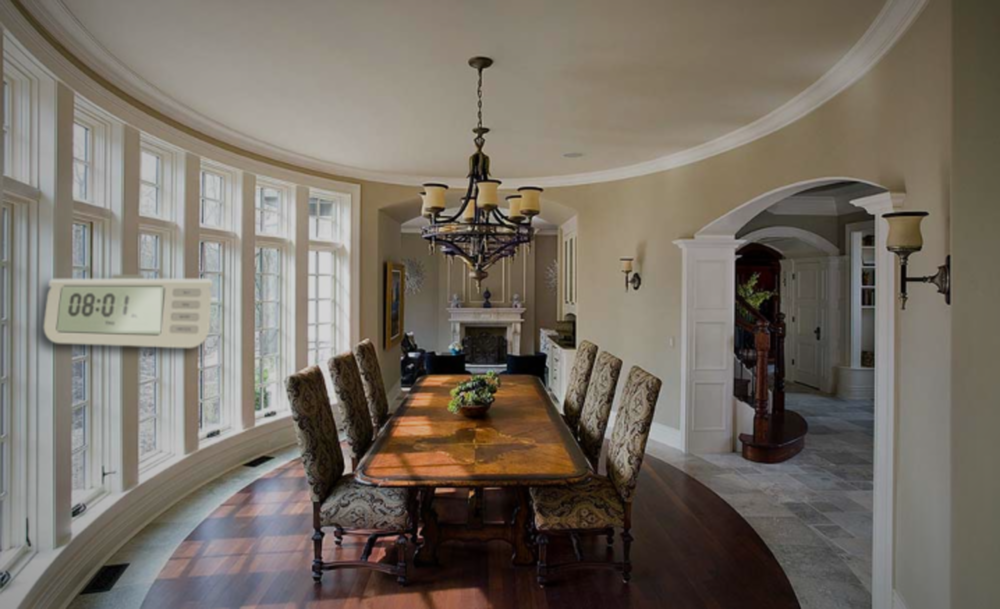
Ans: 8:01
